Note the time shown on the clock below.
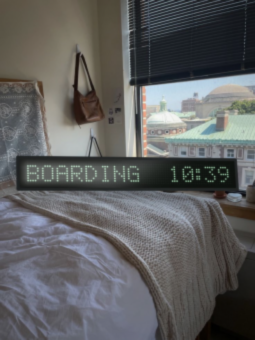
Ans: 10:39
